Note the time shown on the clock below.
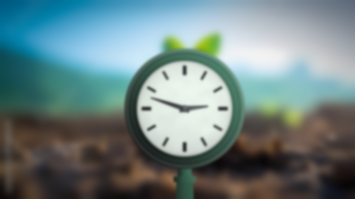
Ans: 2:48
